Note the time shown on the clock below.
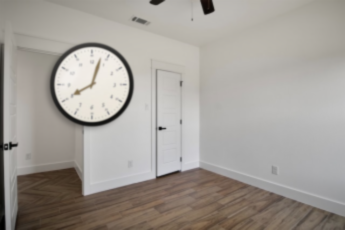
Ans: 8:03
